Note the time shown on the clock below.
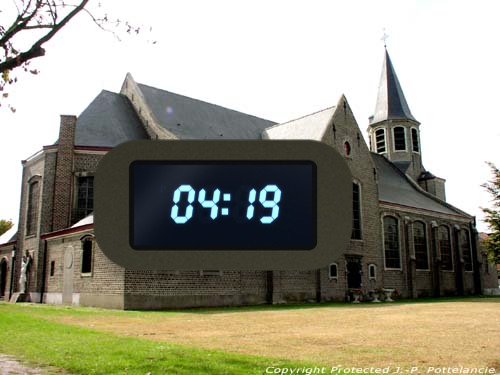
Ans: 4:19
